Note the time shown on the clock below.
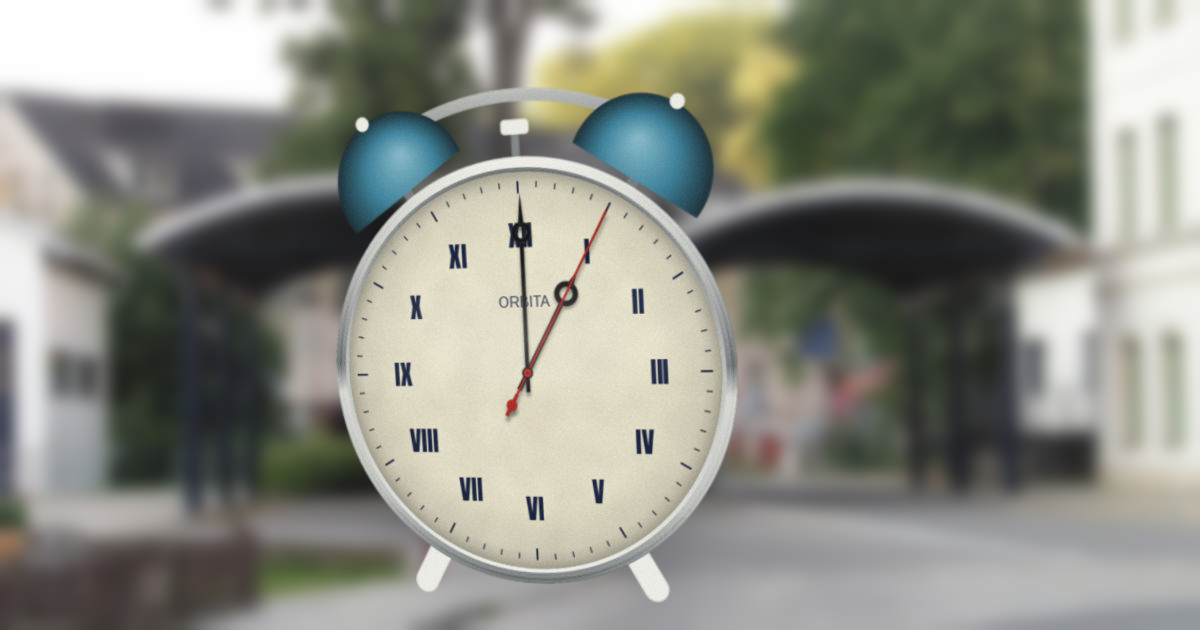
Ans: 1:00:05
